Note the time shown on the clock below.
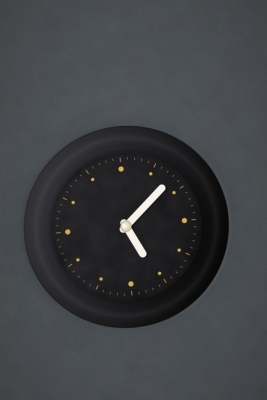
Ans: 5:08
